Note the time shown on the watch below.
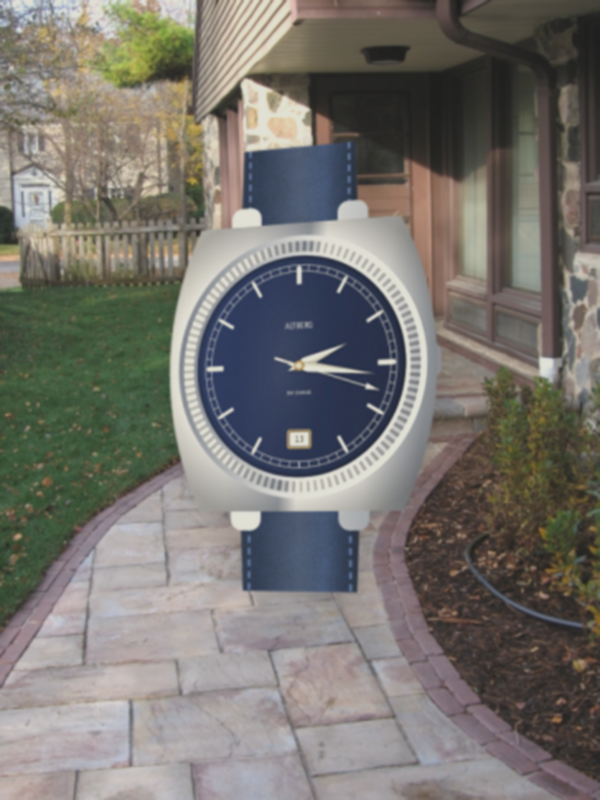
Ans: 2:16:18
